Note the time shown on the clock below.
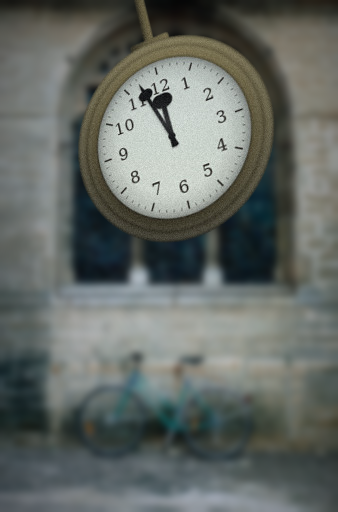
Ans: 11:57
